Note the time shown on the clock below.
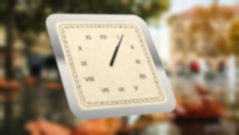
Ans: 1:06
